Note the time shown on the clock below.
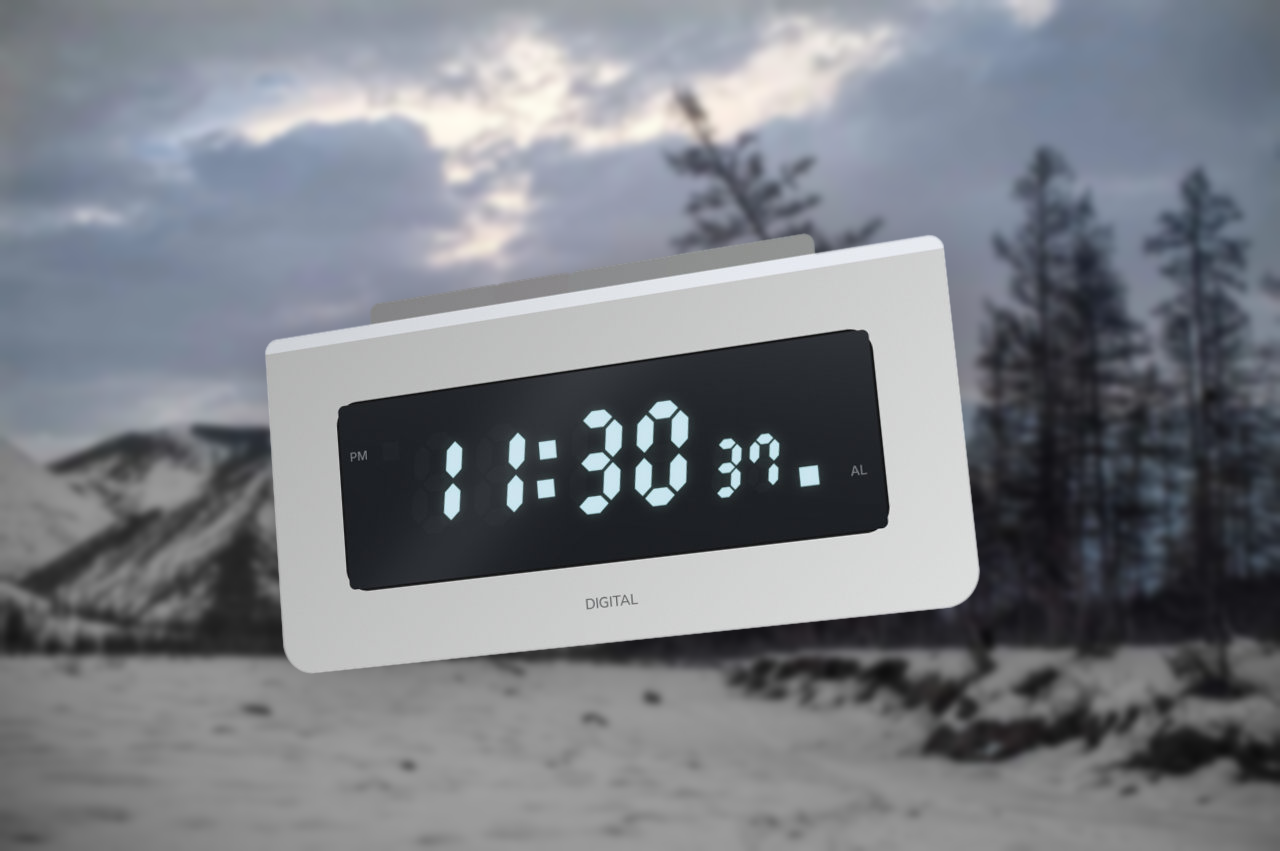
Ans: 11:30:37
